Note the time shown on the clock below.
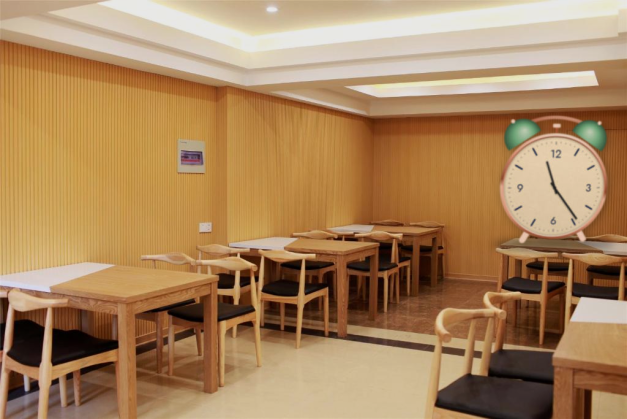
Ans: 11:24
